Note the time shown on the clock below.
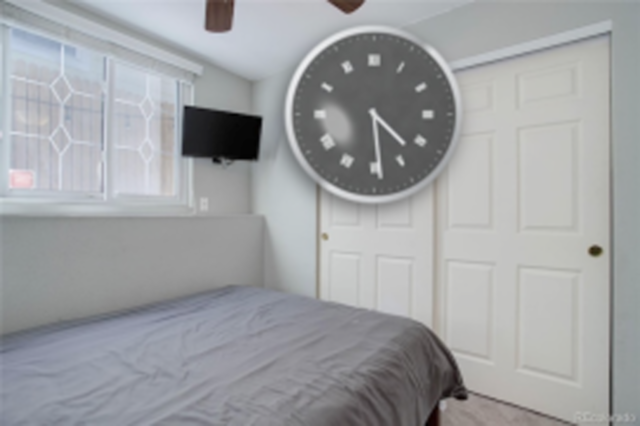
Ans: 4:29
